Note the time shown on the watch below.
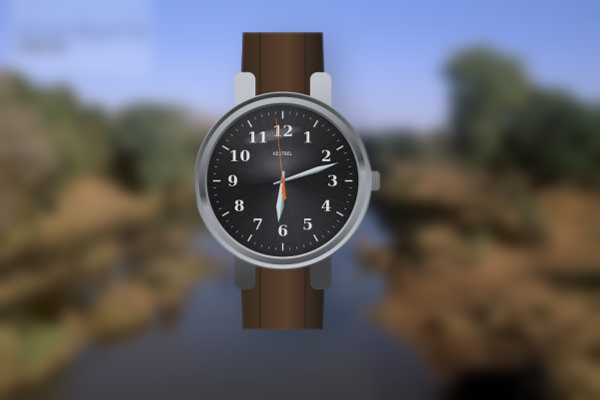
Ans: 6:11:59
